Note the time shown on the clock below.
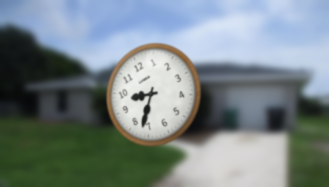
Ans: 9:37
